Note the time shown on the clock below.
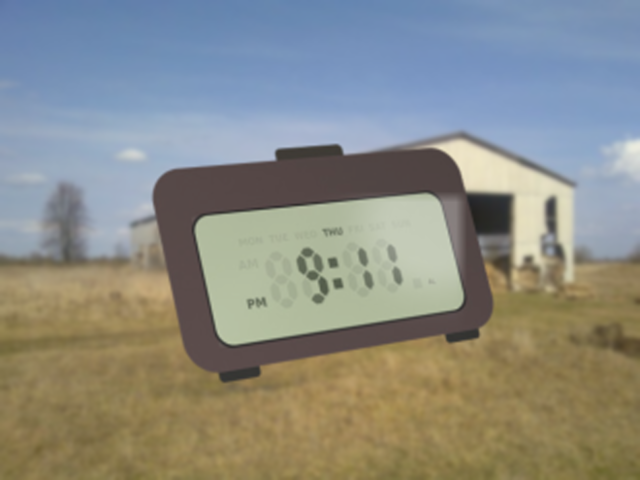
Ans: 9:11
